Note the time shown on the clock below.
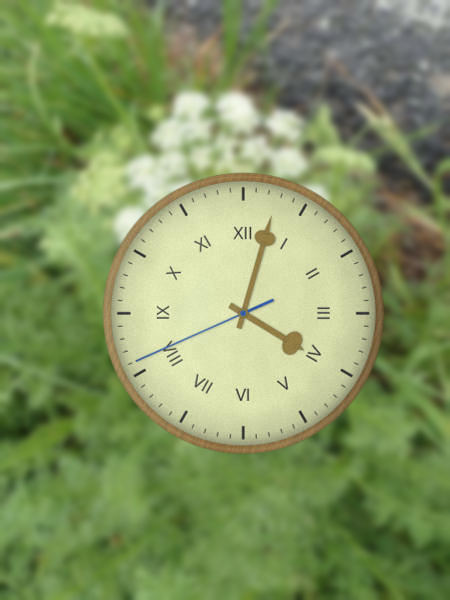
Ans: 4:02:41
